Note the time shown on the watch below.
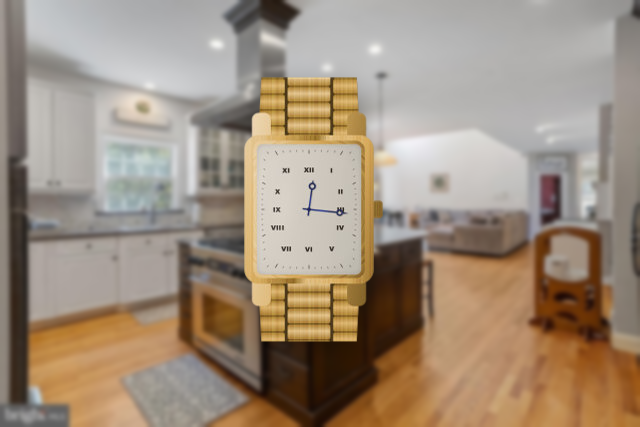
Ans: 12:16
